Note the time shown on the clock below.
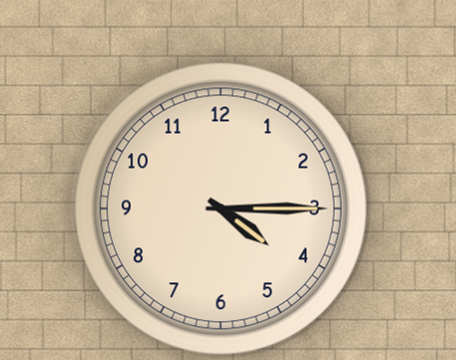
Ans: 4:15
